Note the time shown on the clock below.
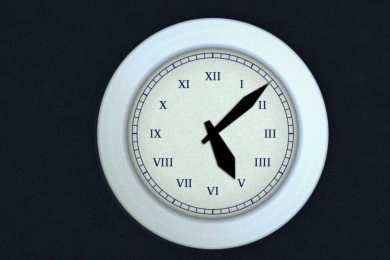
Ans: 5:08
